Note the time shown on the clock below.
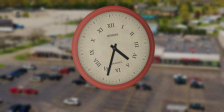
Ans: 4:34
